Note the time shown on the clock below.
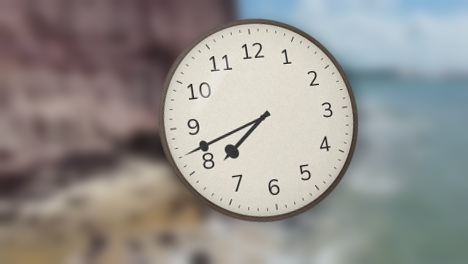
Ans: 7:42
